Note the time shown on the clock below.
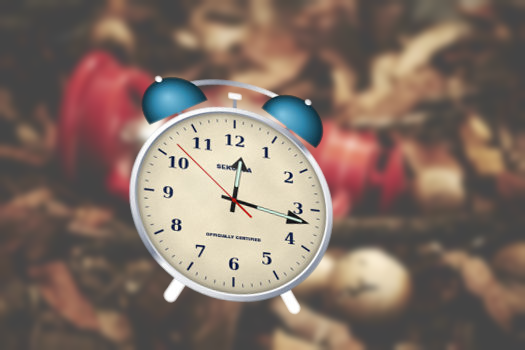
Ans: 12:16:52
